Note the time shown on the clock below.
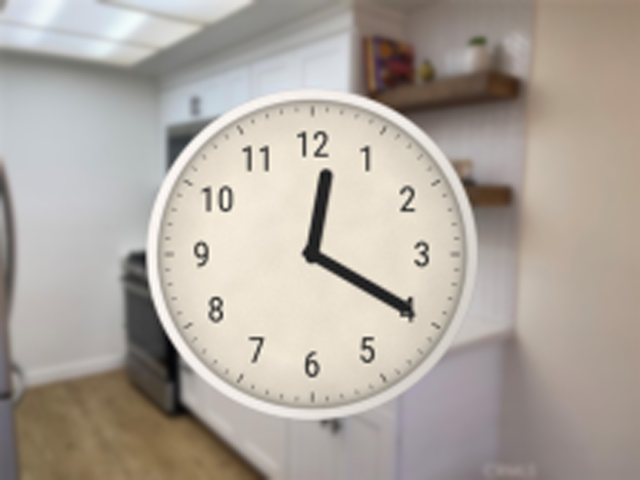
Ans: 12:20
